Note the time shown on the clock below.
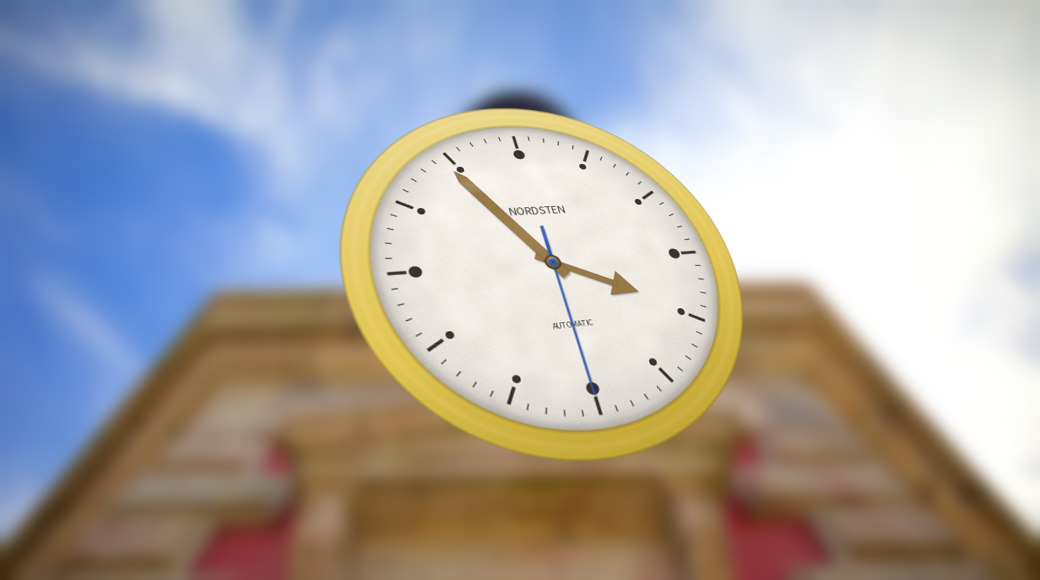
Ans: 3:54:30
